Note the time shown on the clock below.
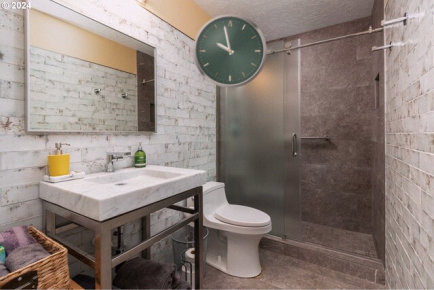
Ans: 9:58
